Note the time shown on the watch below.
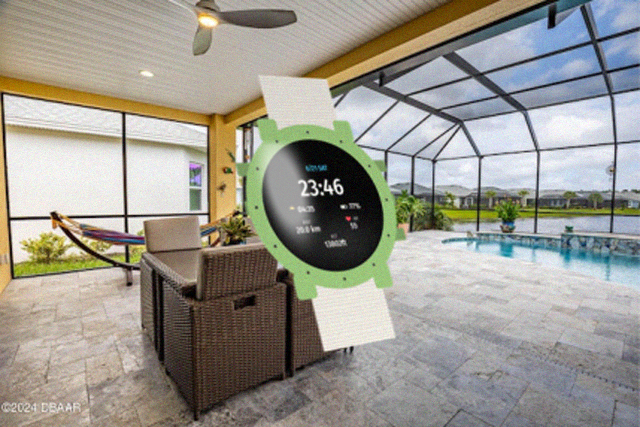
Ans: 23:46
